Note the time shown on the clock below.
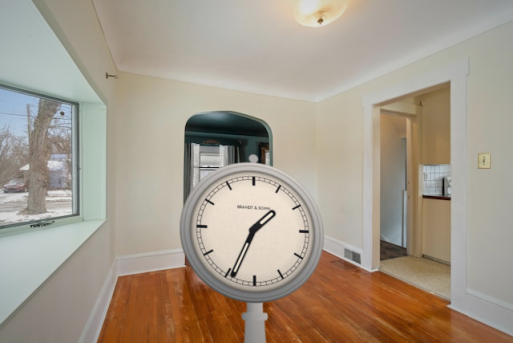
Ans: 1:34
